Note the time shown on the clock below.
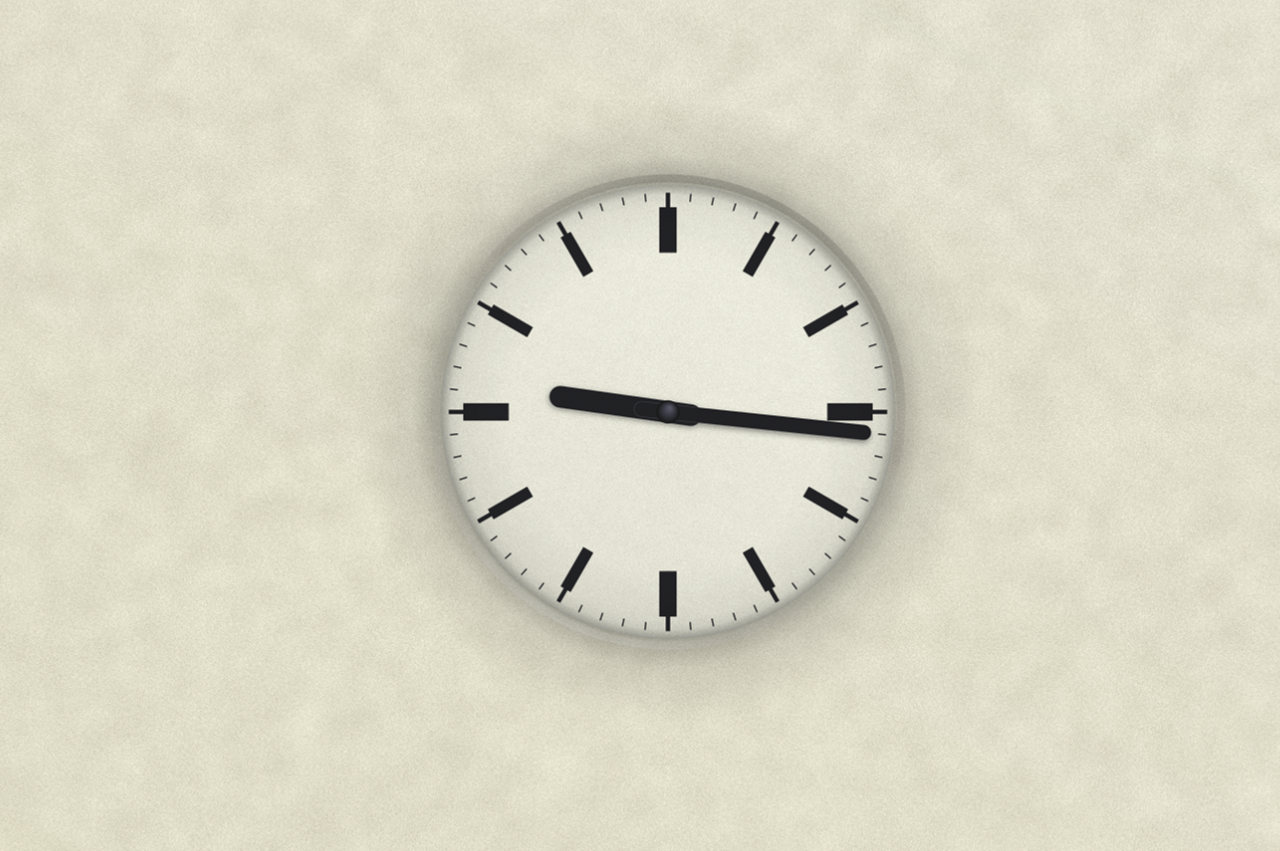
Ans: 9:16
